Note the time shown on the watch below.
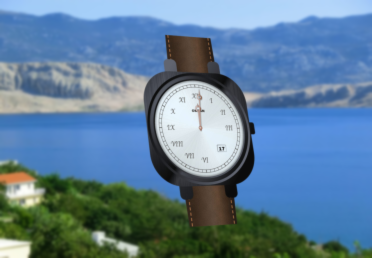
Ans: 12:01
